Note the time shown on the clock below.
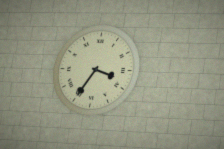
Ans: 3:35
